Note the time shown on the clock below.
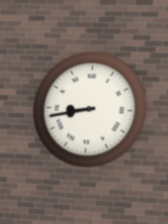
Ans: 8:43
